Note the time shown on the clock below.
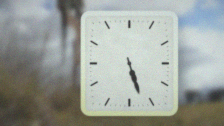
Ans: 5:27
